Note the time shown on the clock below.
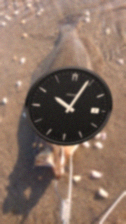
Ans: 10:04
